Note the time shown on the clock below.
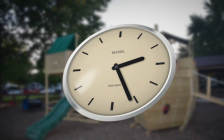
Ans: 2:26
